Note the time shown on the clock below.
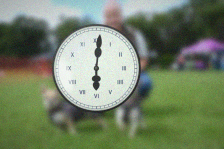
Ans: 6:01
